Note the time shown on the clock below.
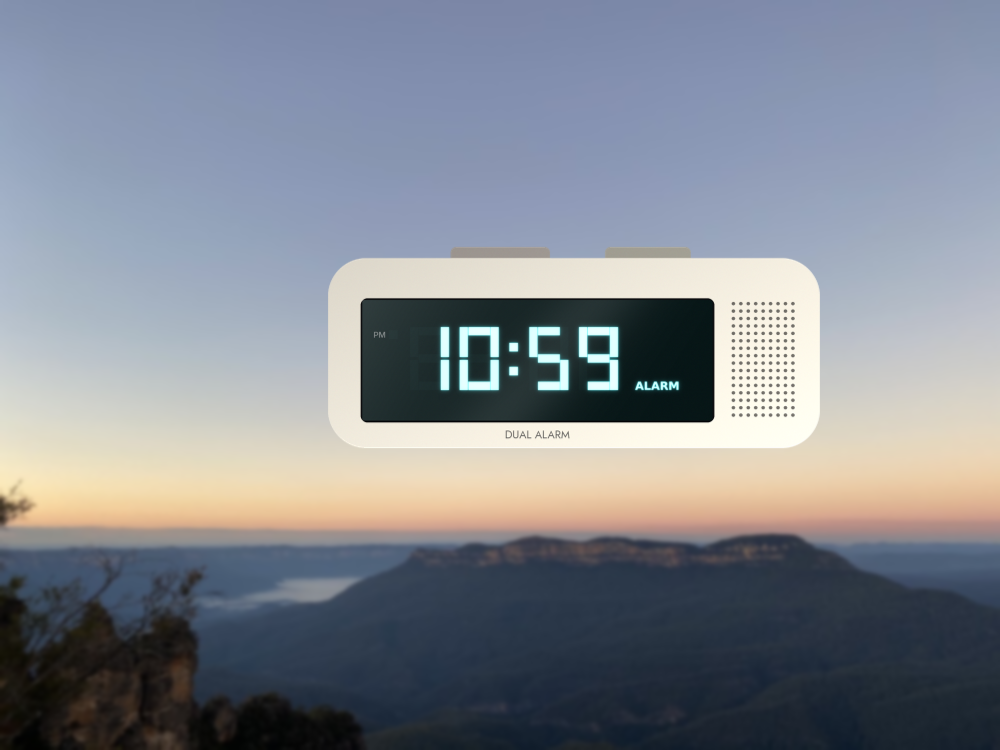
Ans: 10:59
